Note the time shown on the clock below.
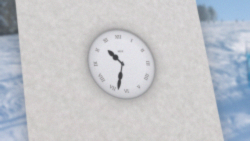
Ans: 10:33
